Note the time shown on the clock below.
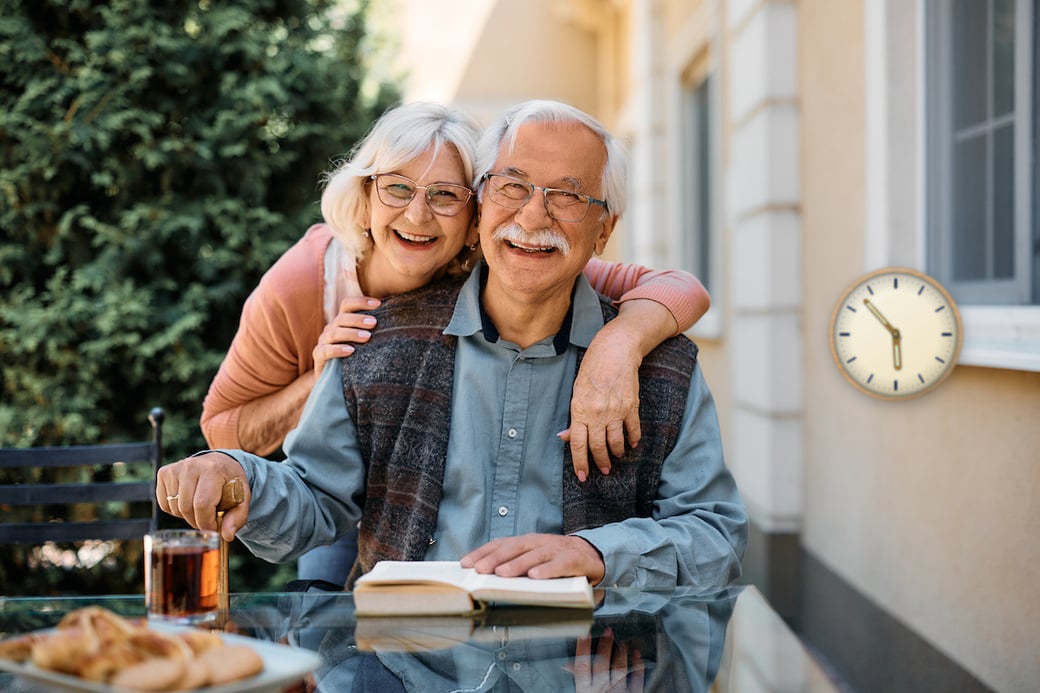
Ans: 5:53
